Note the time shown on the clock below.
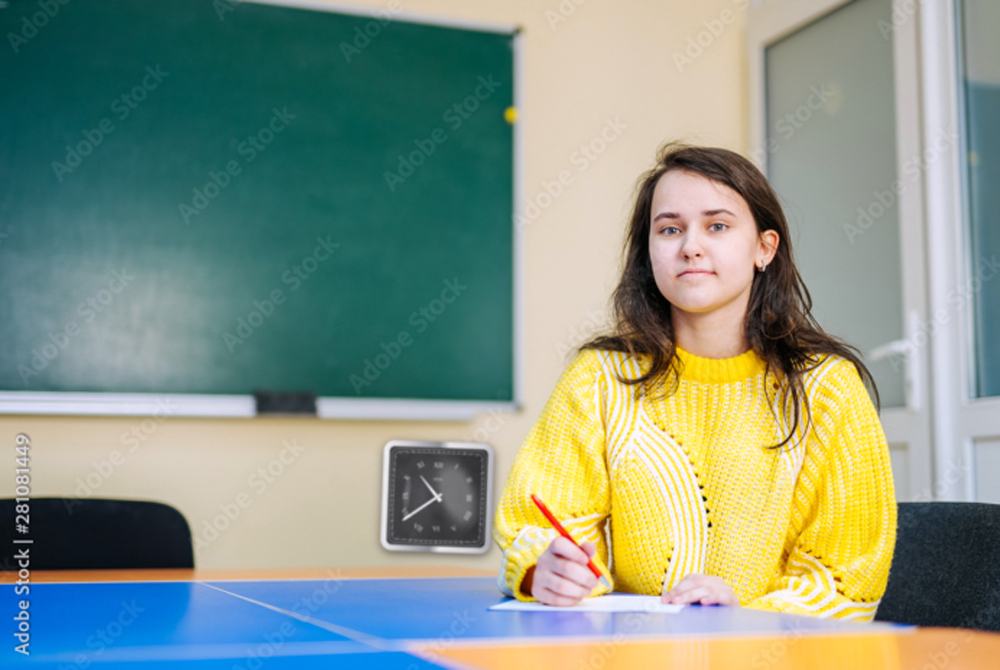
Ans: 10:39
